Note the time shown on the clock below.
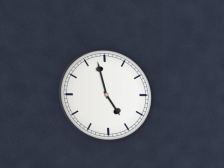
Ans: 4:58
